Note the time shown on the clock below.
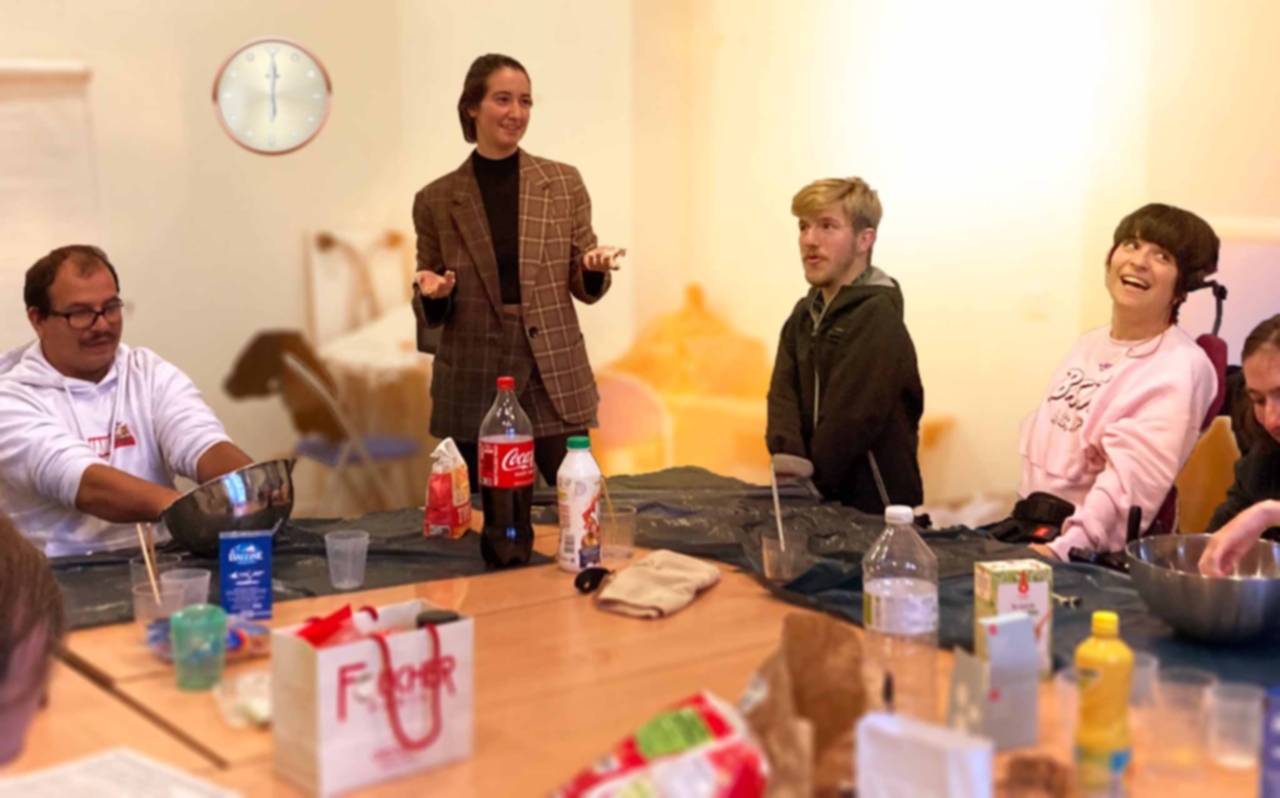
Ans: 6:00
